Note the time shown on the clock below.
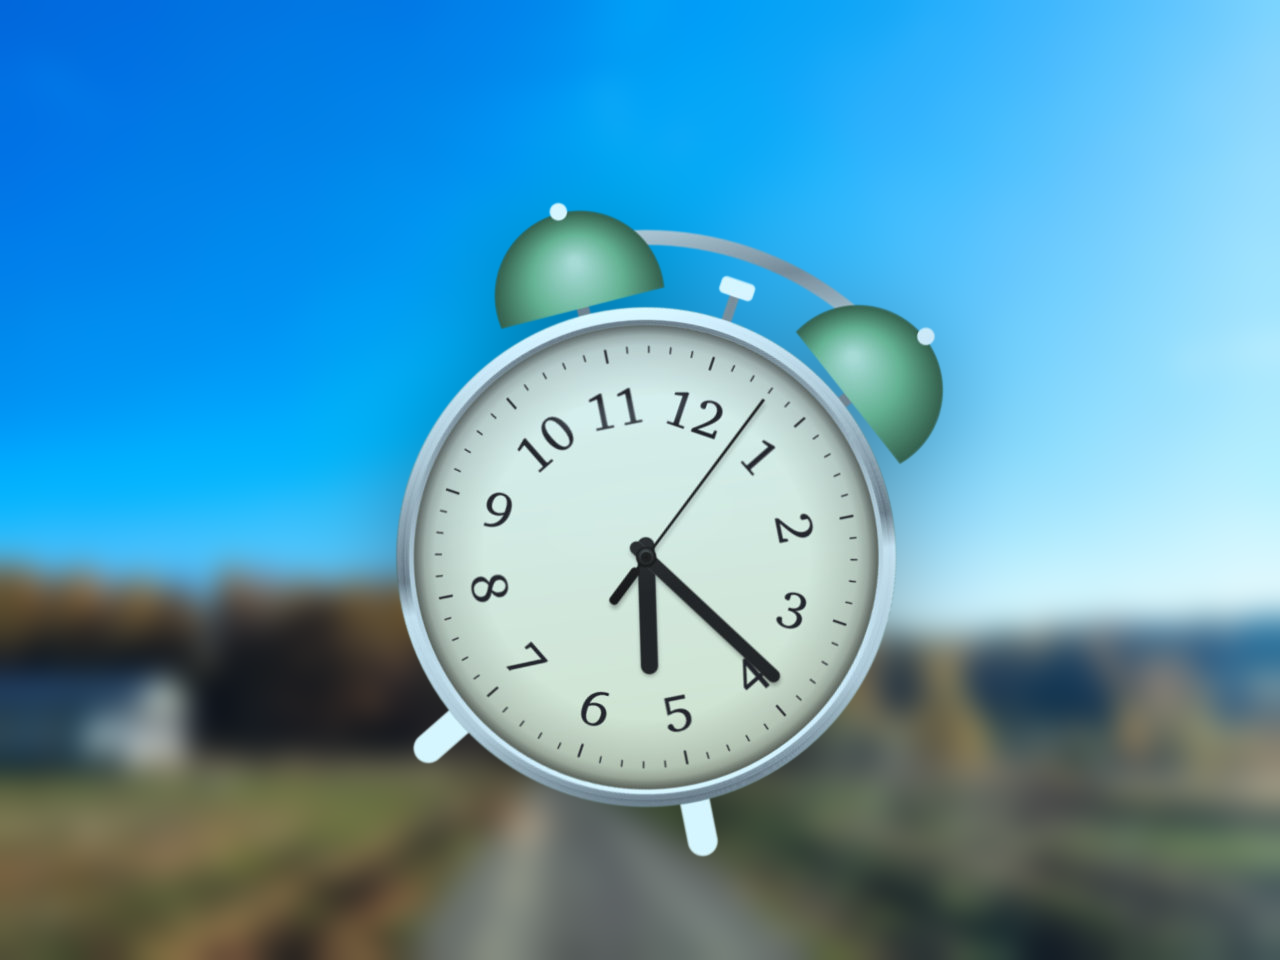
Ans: 5:19:03
